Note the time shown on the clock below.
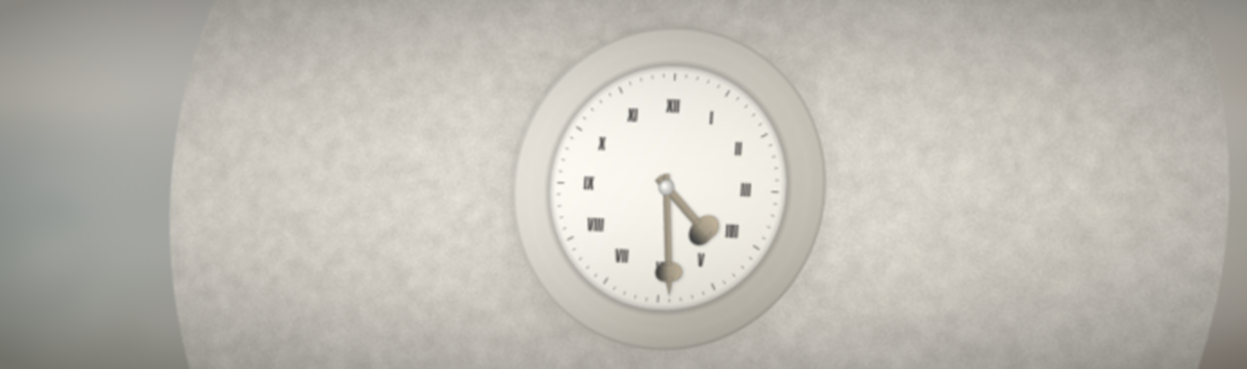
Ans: 4:29
